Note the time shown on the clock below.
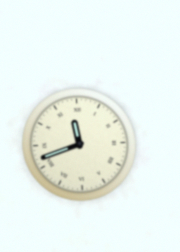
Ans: 11:42
